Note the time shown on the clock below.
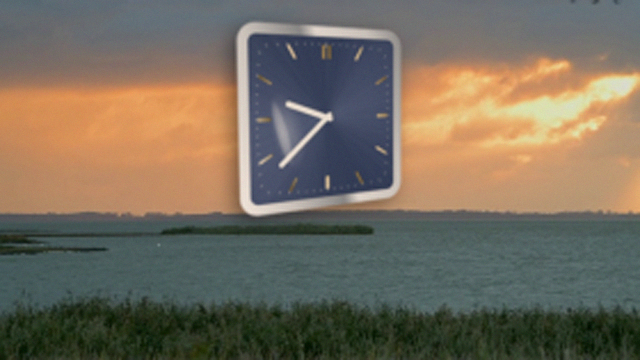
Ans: 9:38
